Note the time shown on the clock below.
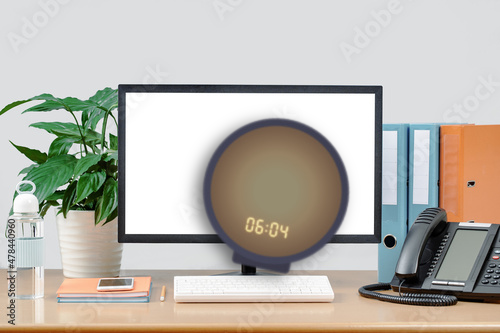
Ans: 6:04
